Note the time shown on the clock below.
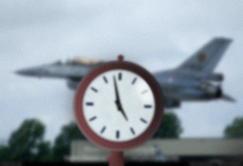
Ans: 4:58
